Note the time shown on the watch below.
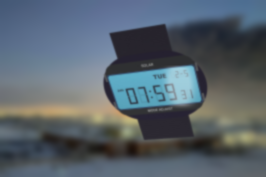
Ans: 7:59
